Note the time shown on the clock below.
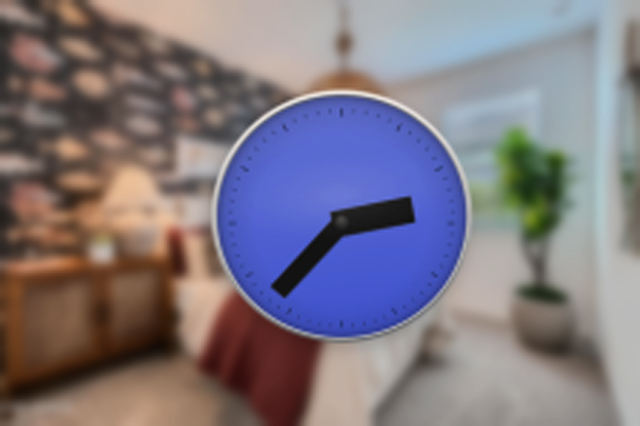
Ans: 2:37
